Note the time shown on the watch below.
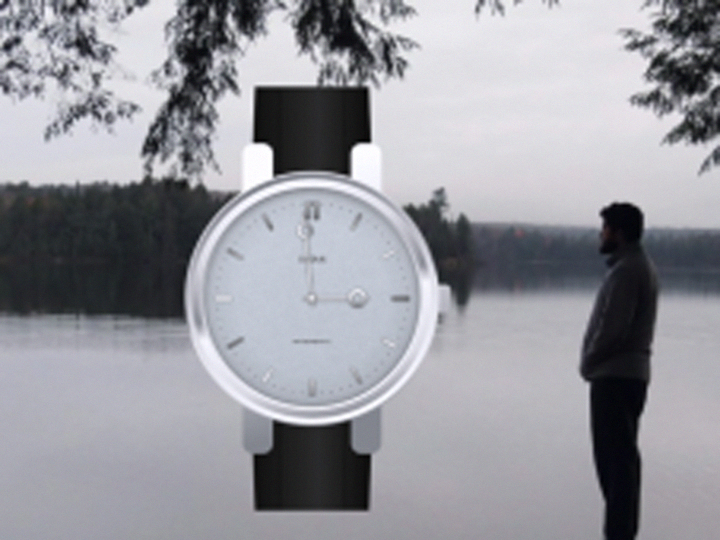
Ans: 2:59
